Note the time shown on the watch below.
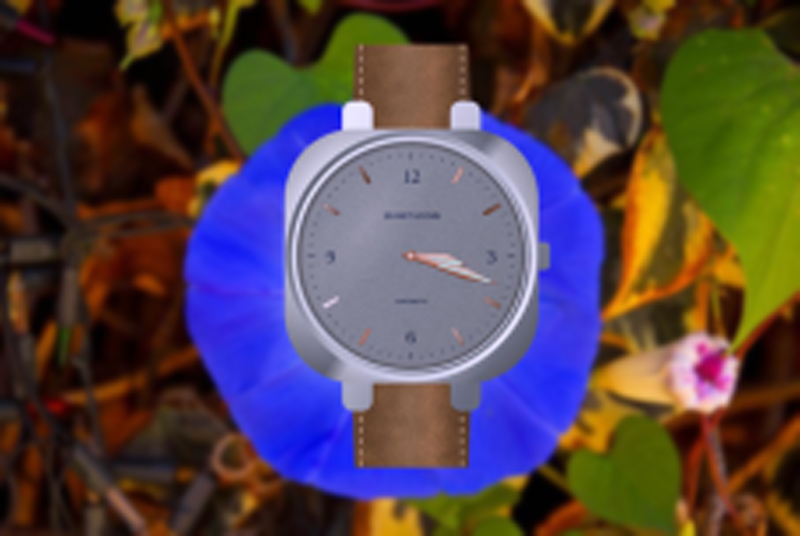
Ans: 3:18
